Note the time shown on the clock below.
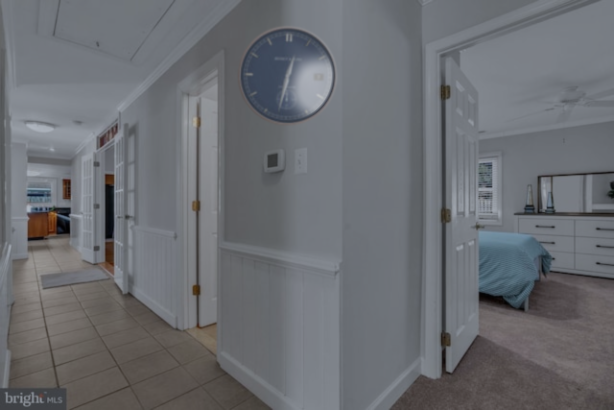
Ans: 12:32
